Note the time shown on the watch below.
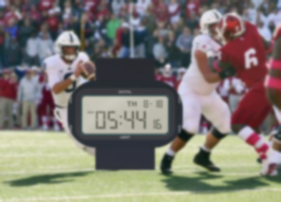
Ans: 5:44
